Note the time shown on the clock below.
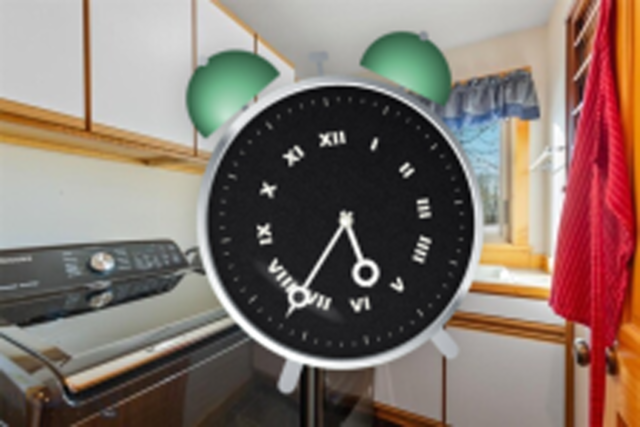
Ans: 5:37
